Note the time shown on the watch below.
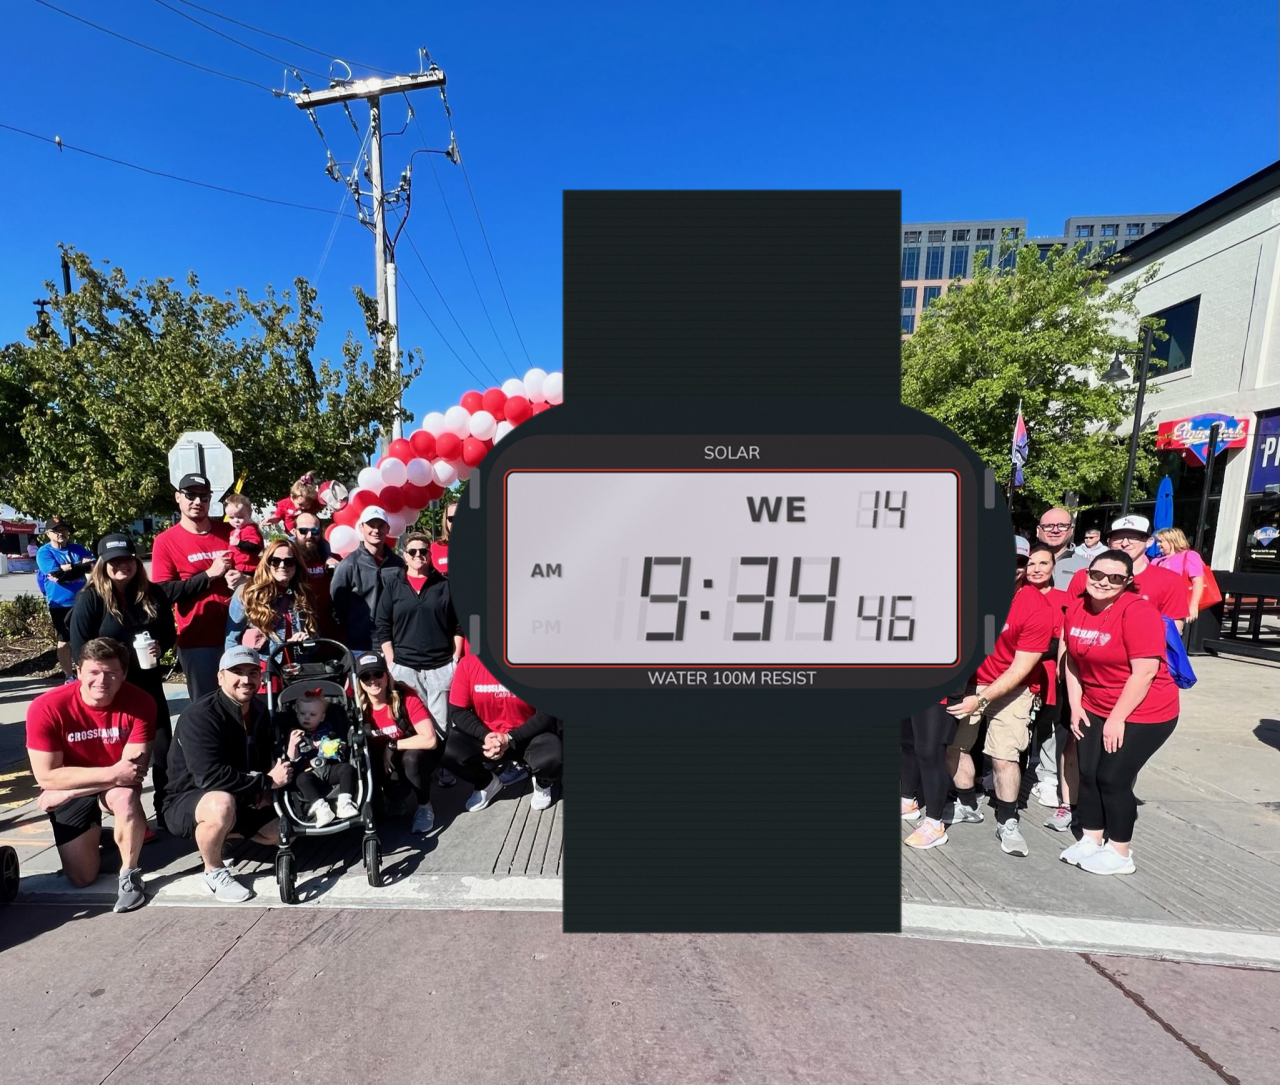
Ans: 9:34:46
